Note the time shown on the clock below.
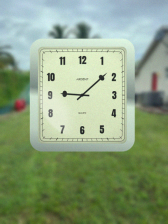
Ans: 9:08
